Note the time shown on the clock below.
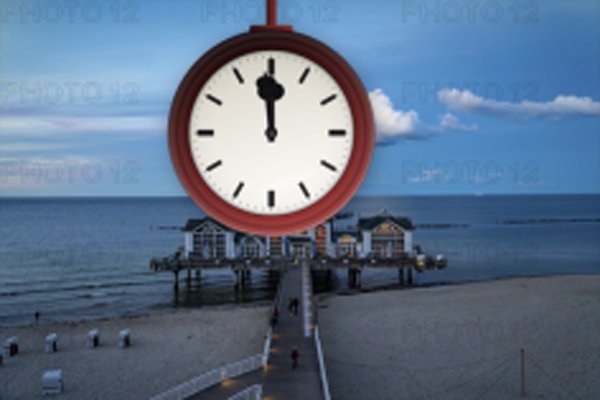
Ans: 11:59
